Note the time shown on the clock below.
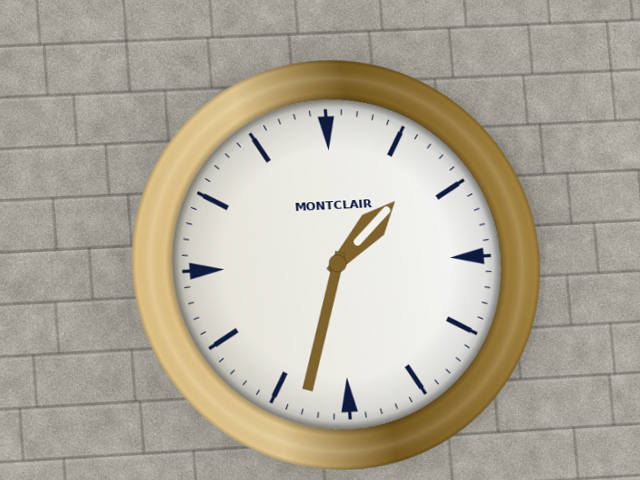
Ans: 1:33
